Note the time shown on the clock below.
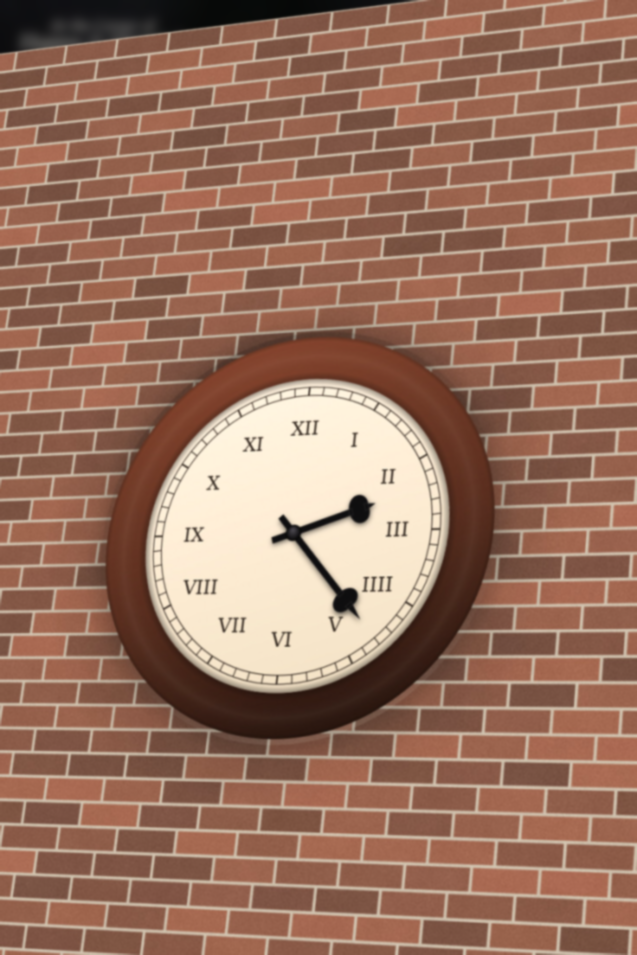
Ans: 2:23
